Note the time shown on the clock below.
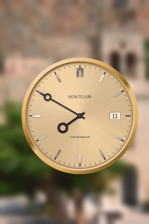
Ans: 7:50
